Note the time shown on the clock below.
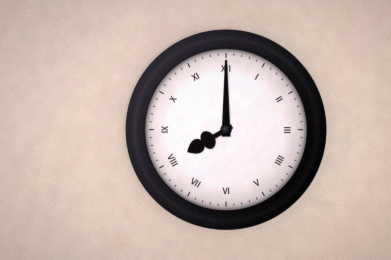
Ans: 8:00
